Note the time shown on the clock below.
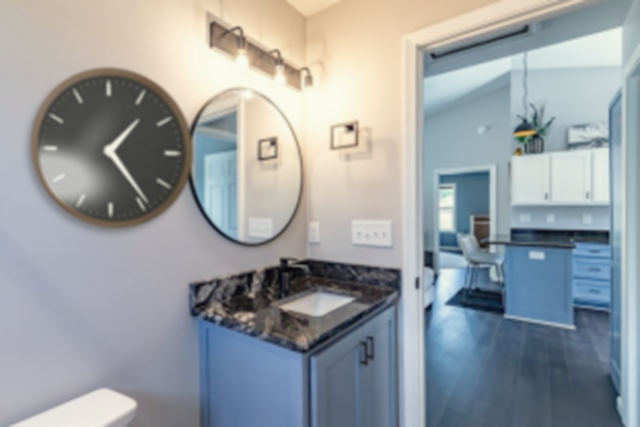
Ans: 1:24
